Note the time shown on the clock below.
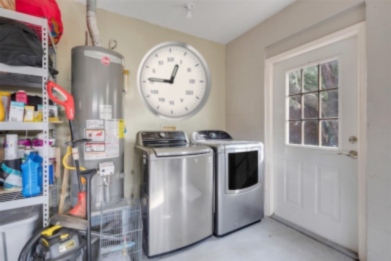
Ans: 12:46
